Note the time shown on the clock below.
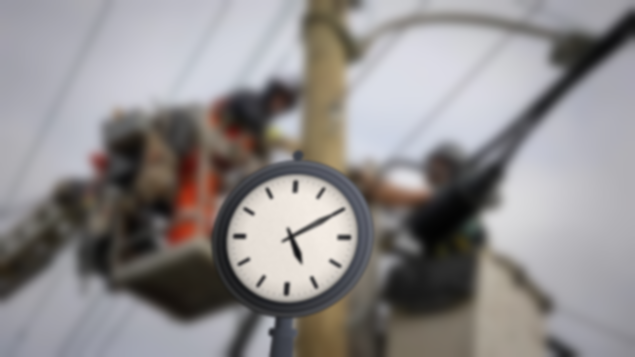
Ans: 5:10
